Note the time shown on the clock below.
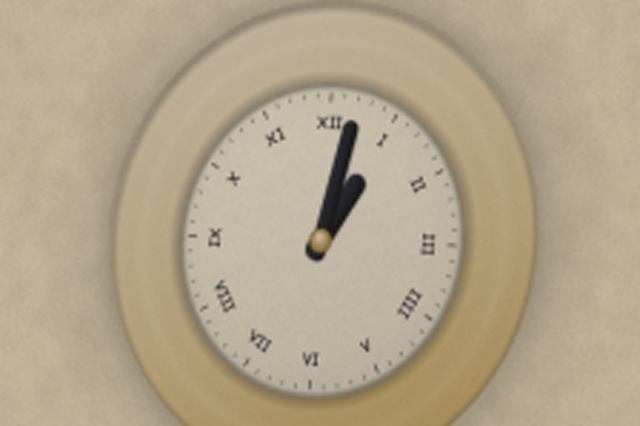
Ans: 1:02
